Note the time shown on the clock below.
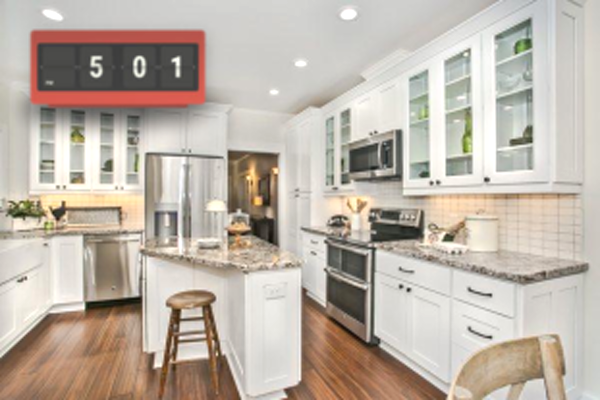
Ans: 5:01
